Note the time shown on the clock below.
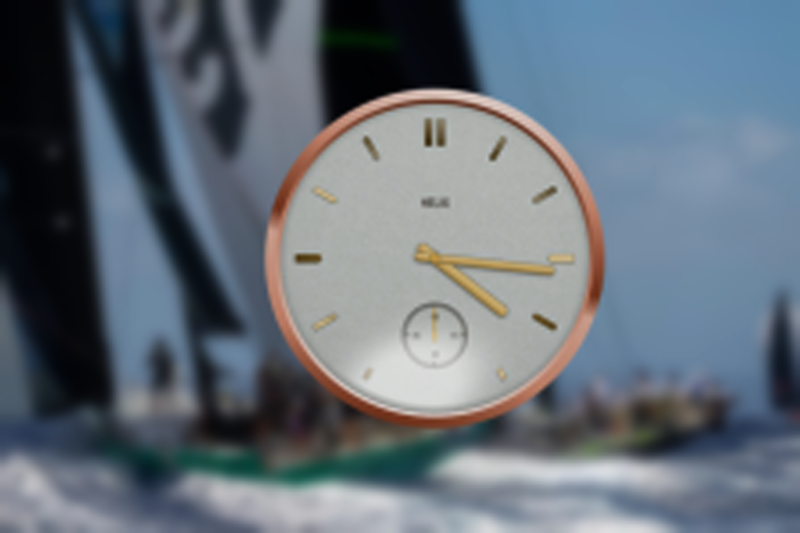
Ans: 4:16
